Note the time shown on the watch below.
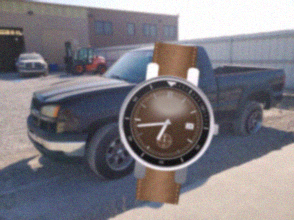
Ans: 6:43
